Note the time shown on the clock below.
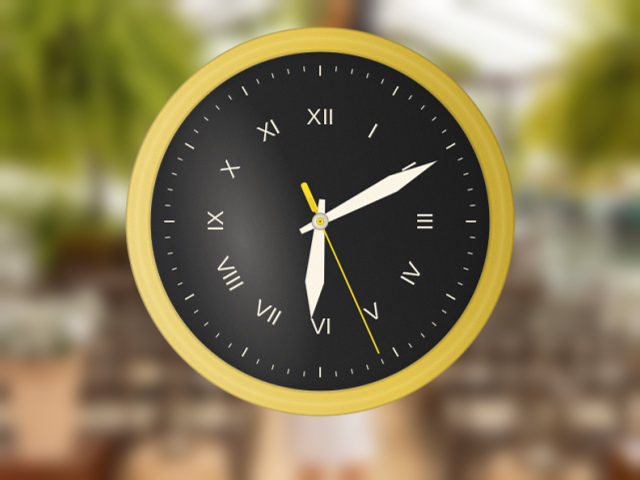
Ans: 6:10:26
